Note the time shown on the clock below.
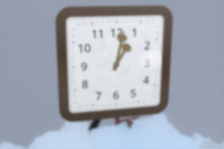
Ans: 1:02
